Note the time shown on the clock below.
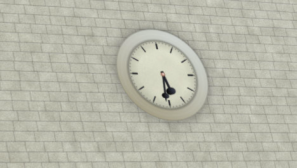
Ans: 5:31
